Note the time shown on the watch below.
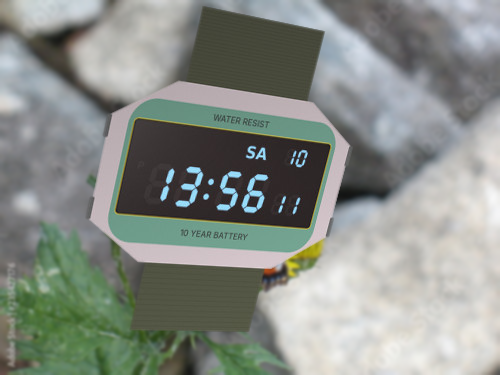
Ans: 13:56:11
